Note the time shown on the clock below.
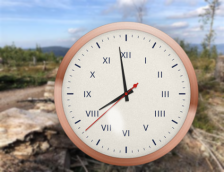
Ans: 7:58:38
